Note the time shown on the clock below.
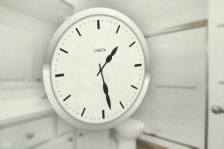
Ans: 1:28
